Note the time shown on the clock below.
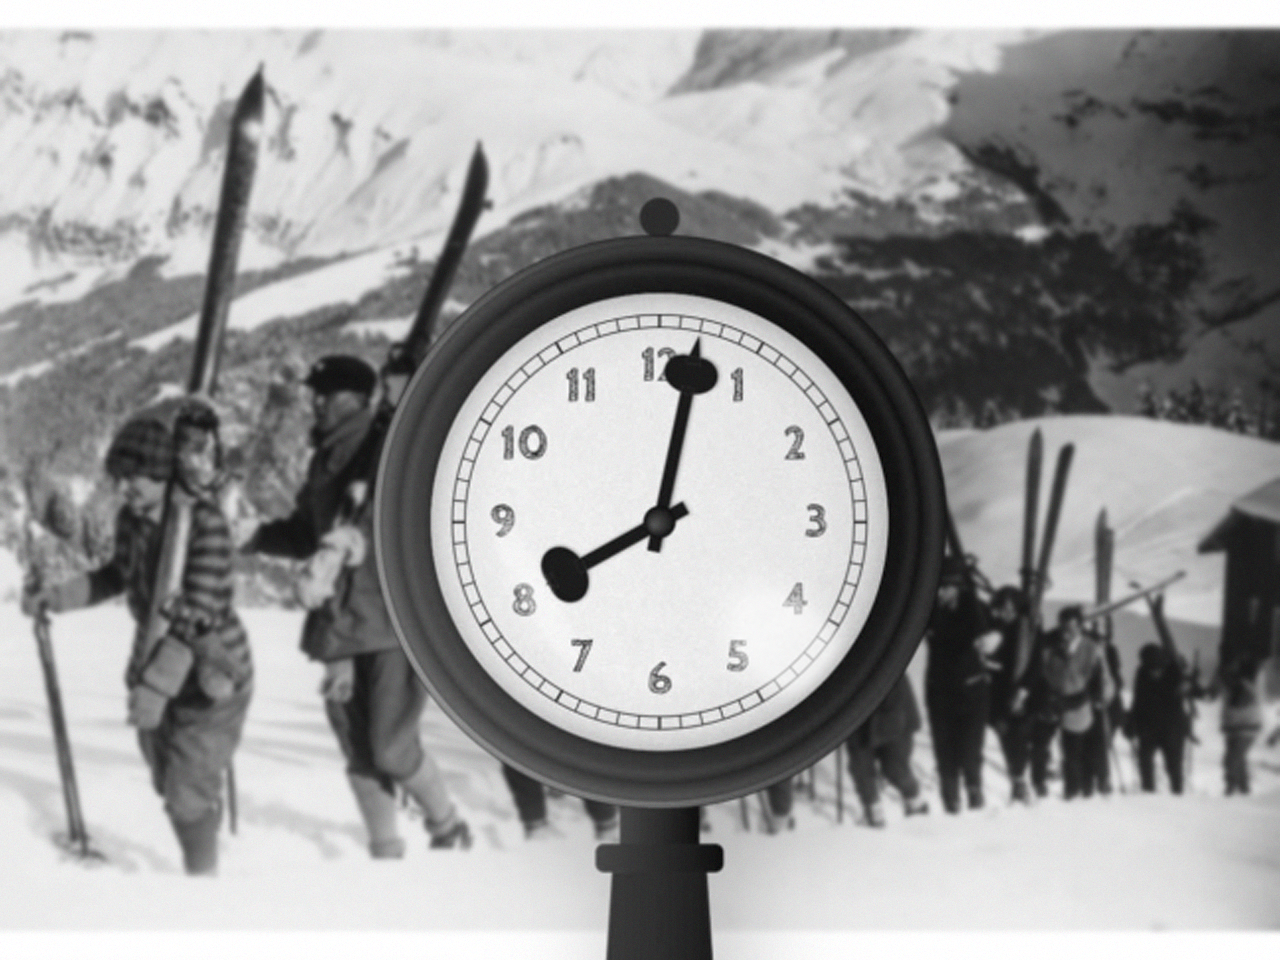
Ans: 8:02
